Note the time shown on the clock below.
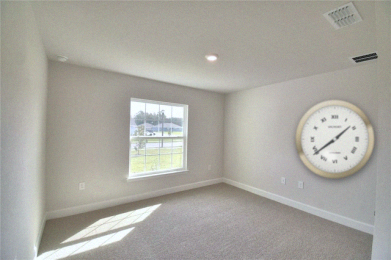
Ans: 1:39
